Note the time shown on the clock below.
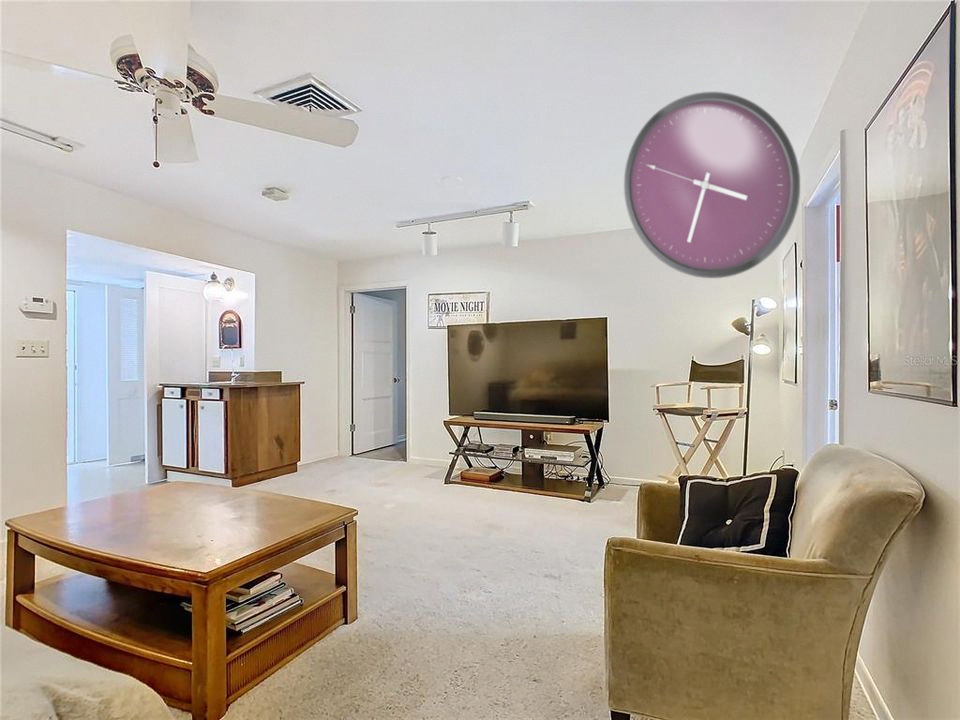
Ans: 3:32:48
